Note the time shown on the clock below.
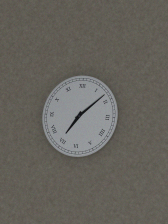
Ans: 7:08
